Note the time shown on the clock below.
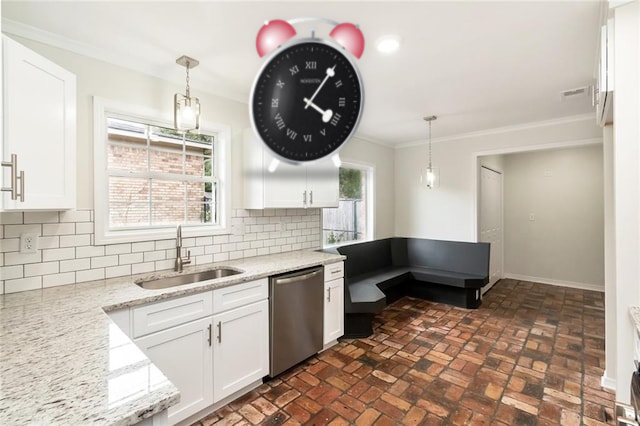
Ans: 4:06
